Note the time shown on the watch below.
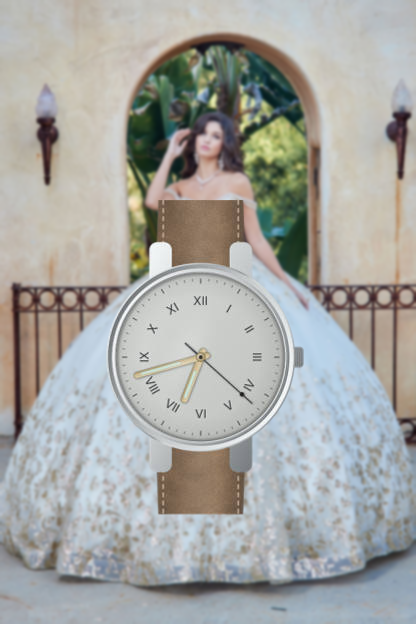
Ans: 6:42:22
